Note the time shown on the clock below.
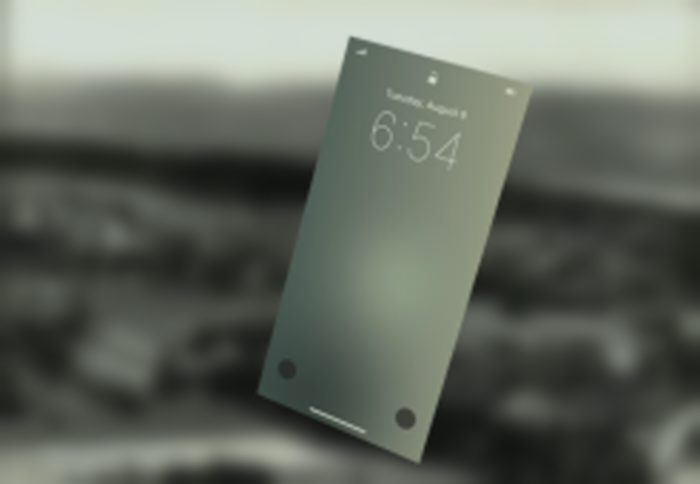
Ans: 6:54
